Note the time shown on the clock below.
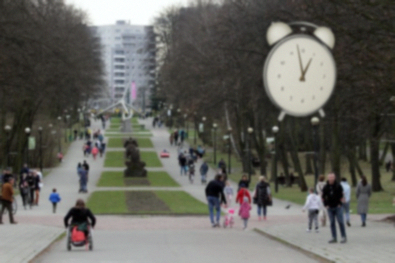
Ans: 12:58
